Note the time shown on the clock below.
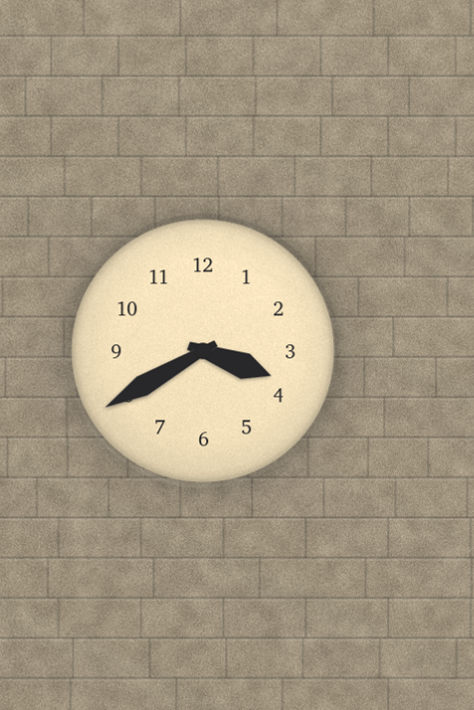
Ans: 3:40
